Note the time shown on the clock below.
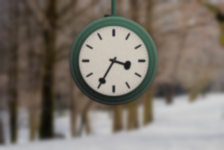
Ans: 3:35
